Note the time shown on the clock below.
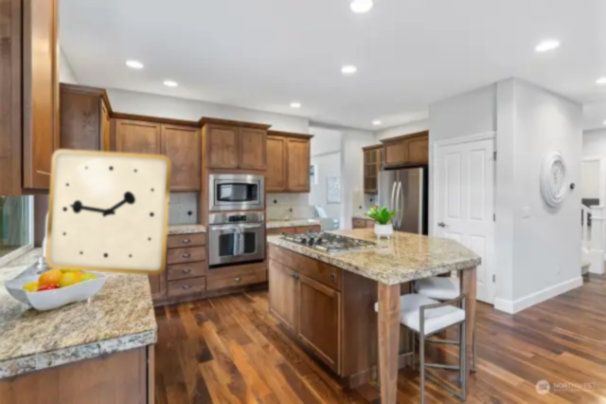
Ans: 1:46
